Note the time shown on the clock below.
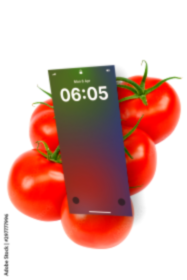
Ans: 6:05
